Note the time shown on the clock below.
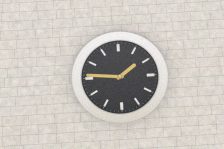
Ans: 1:46
